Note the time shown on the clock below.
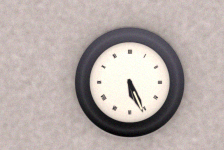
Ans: 5:26
